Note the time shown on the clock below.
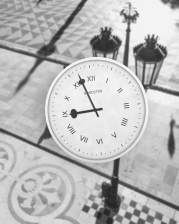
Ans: 8:57
